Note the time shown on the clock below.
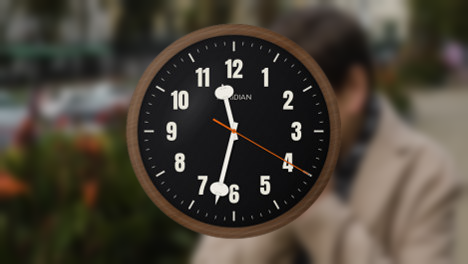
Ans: 11:32:20
